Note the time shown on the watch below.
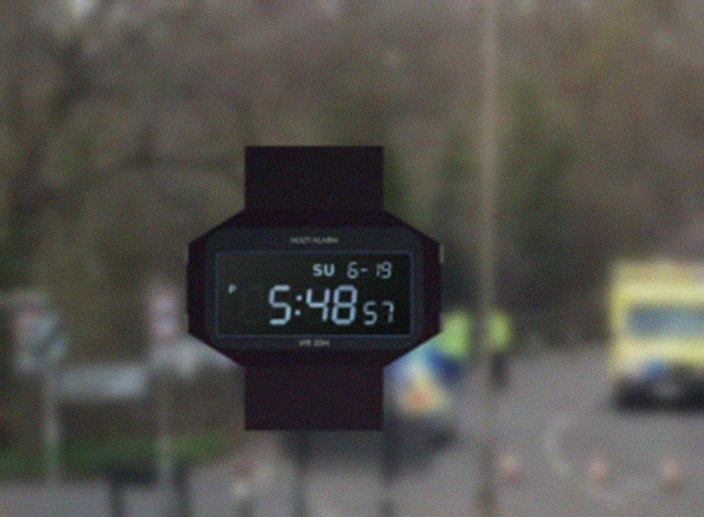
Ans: 5:48:57
